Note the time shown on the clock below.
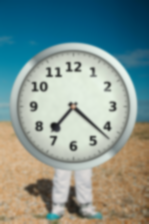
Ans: 7:22
